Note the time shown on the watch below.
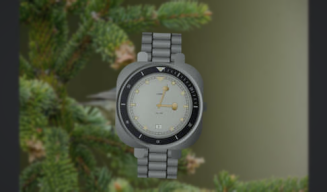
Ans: 3:03
